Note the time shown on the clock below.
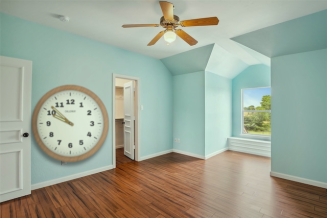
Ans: 9:52
